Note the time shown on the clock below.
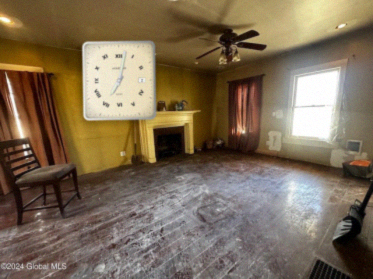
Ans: 7:02
